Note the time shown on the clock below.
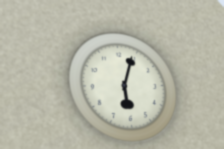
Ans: 6:04
